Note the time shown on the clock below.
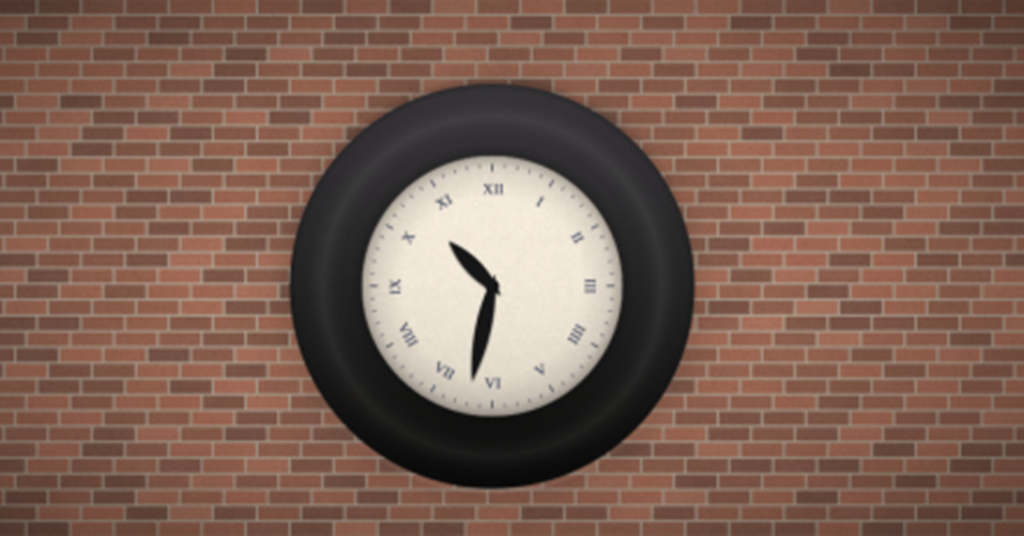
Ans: 10:32
